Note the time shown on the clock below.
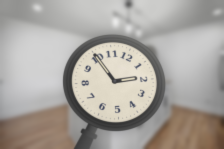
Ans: 1:50
